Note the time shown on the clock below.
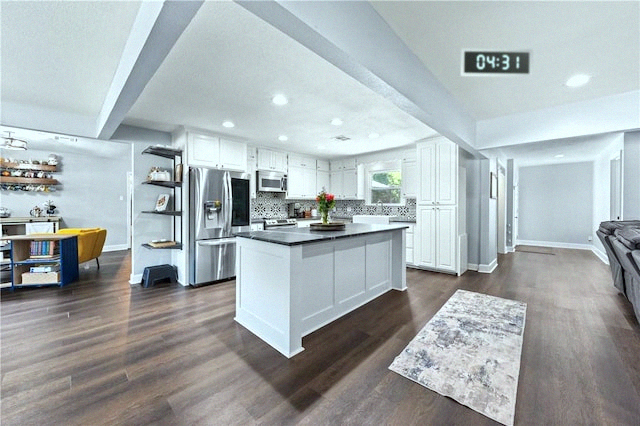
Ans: 4:31
